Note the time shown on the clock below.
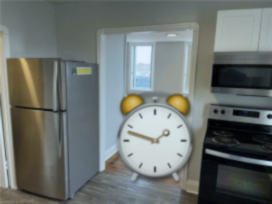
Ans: 1:48
